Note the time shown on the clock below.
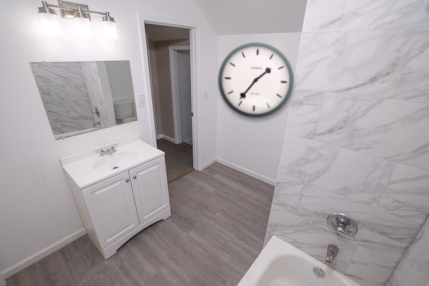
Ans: 1:36
